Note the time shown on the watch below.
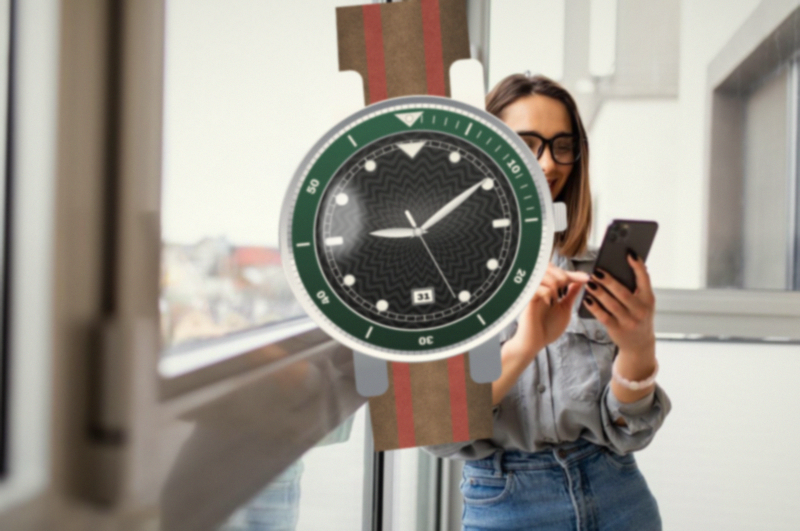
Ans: 9:09:26
